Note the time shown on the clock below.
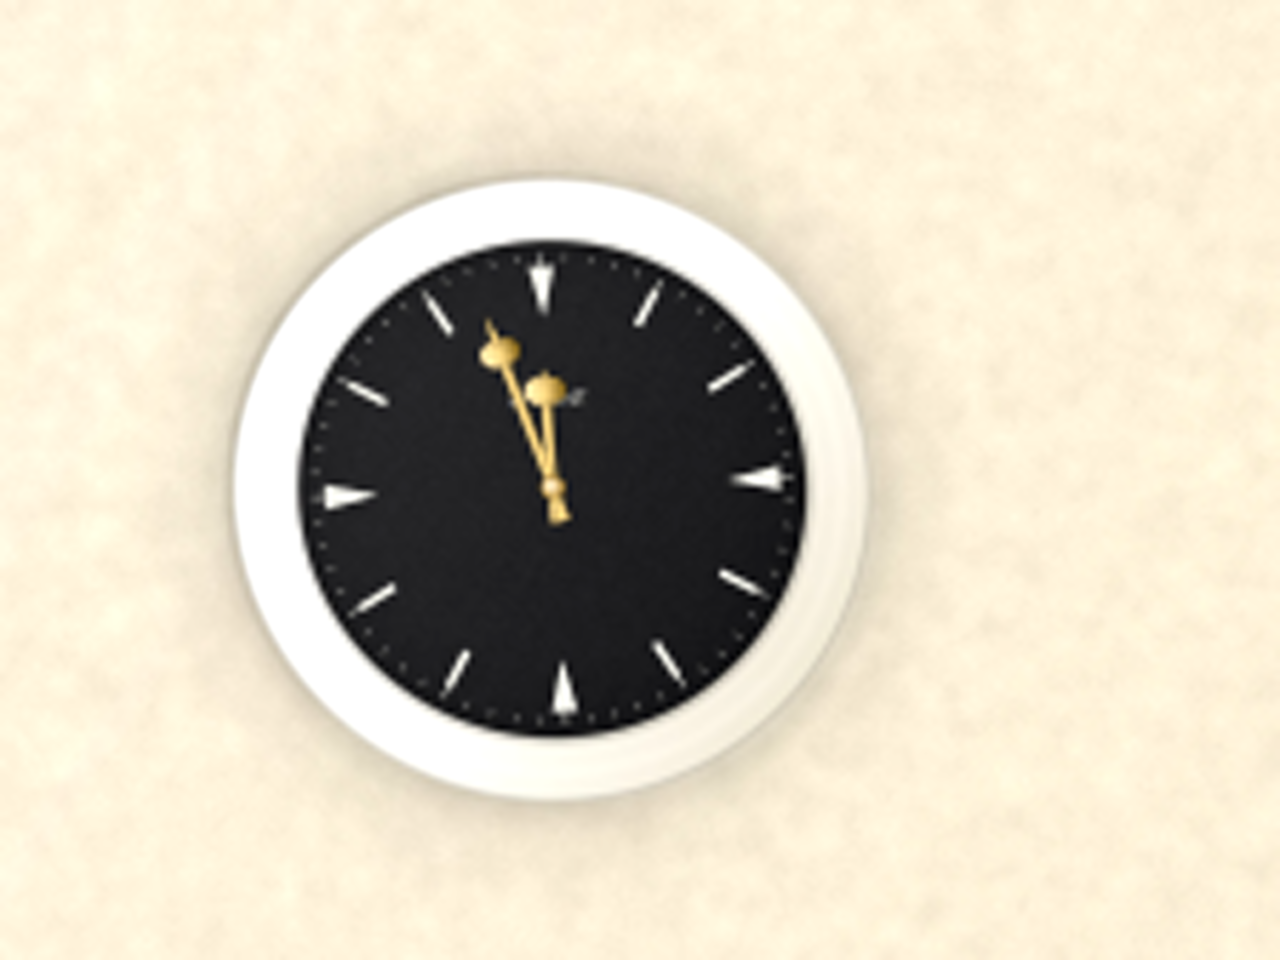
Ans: 11:57
